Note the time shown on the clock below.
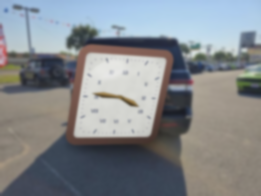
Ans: 3:46
